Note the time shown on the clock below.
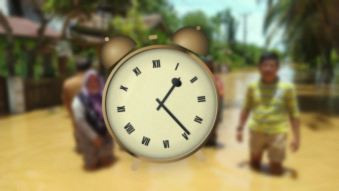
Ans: 1:24
